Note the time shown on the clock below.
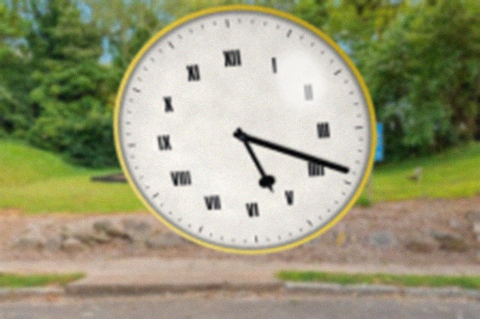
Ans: 5:19
